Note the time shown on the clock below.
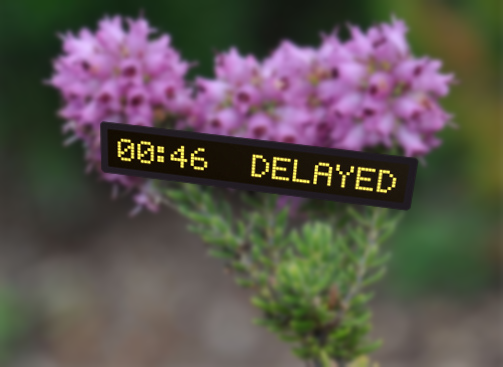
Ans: 0:46
